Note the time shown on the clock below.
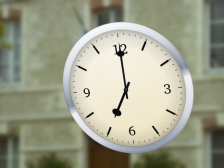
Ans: 7:00
